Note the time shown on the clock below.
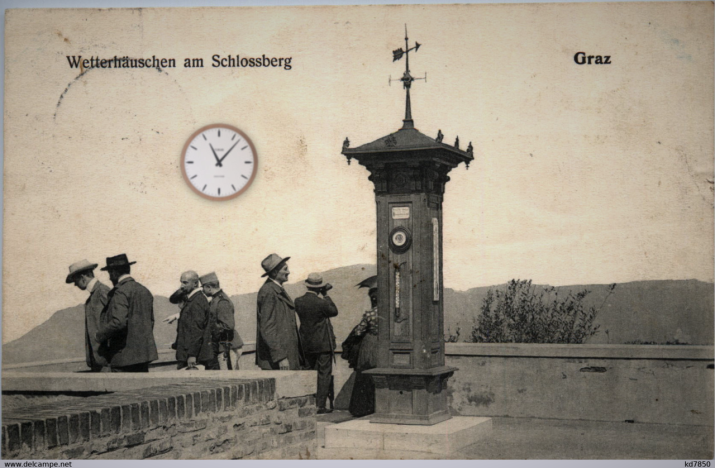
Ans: 11:07
